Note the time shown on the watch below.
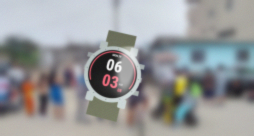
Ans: 6:03
